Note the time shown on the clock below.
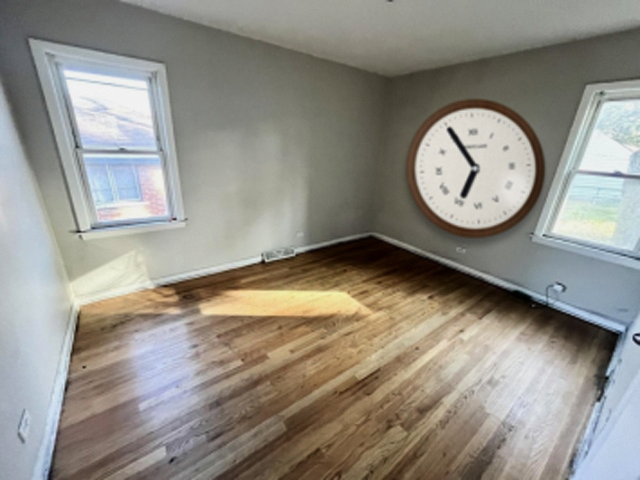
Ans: 6:55
